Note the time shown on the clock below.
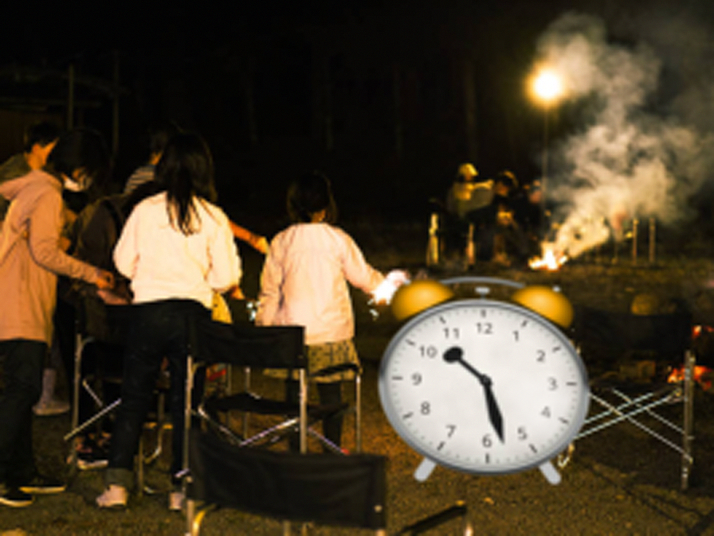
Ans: 10:28
